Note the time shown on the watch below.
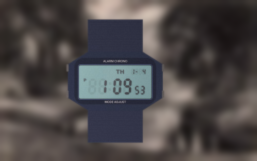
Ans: 1:09:53
